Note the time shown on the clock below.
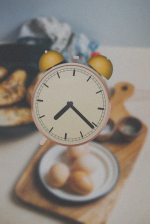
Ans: 7:21
